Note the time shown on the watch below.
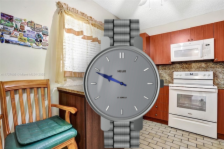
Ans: 9:49
